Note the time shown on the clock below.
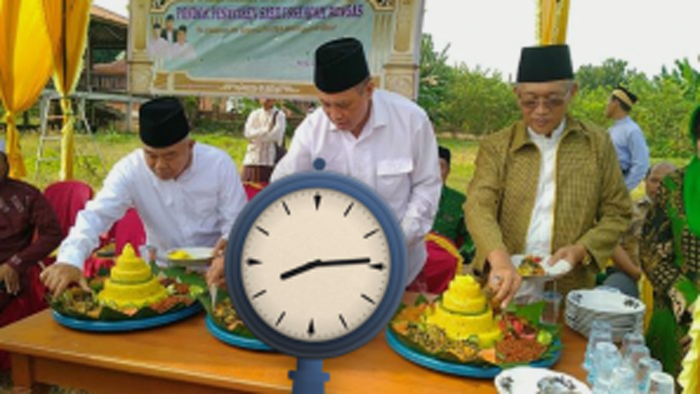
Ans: 8:14
